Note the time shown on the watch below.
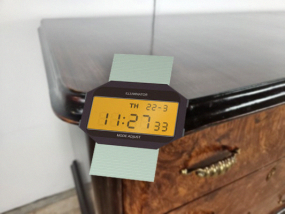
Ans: 11:27:33
